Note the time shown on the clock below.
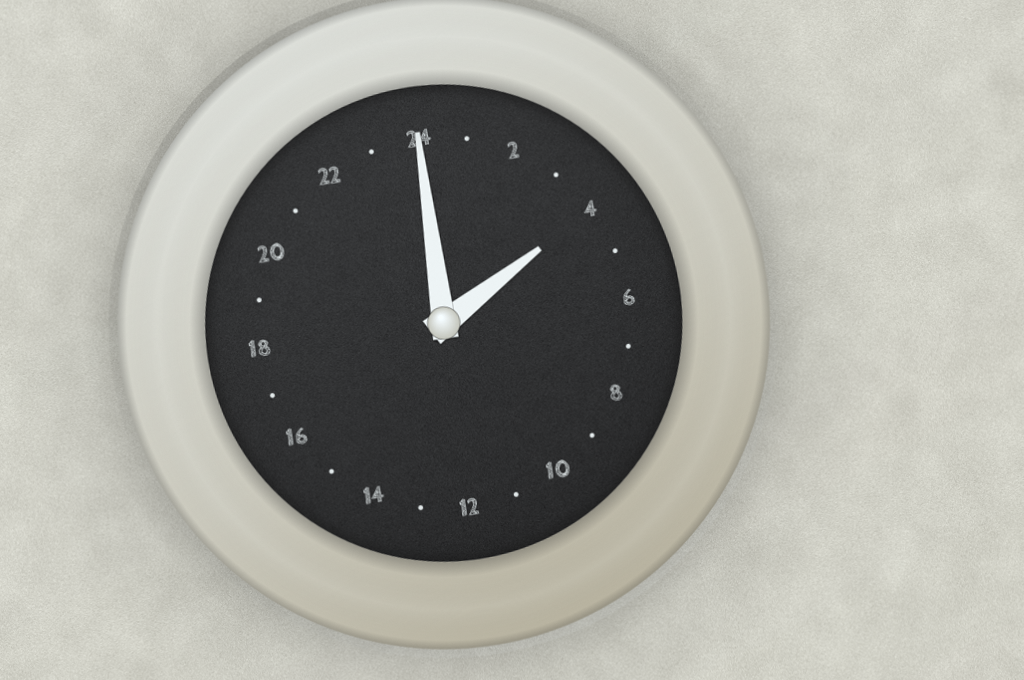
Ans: 4:00
